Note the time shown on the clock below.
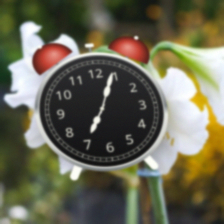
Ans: 7:04
